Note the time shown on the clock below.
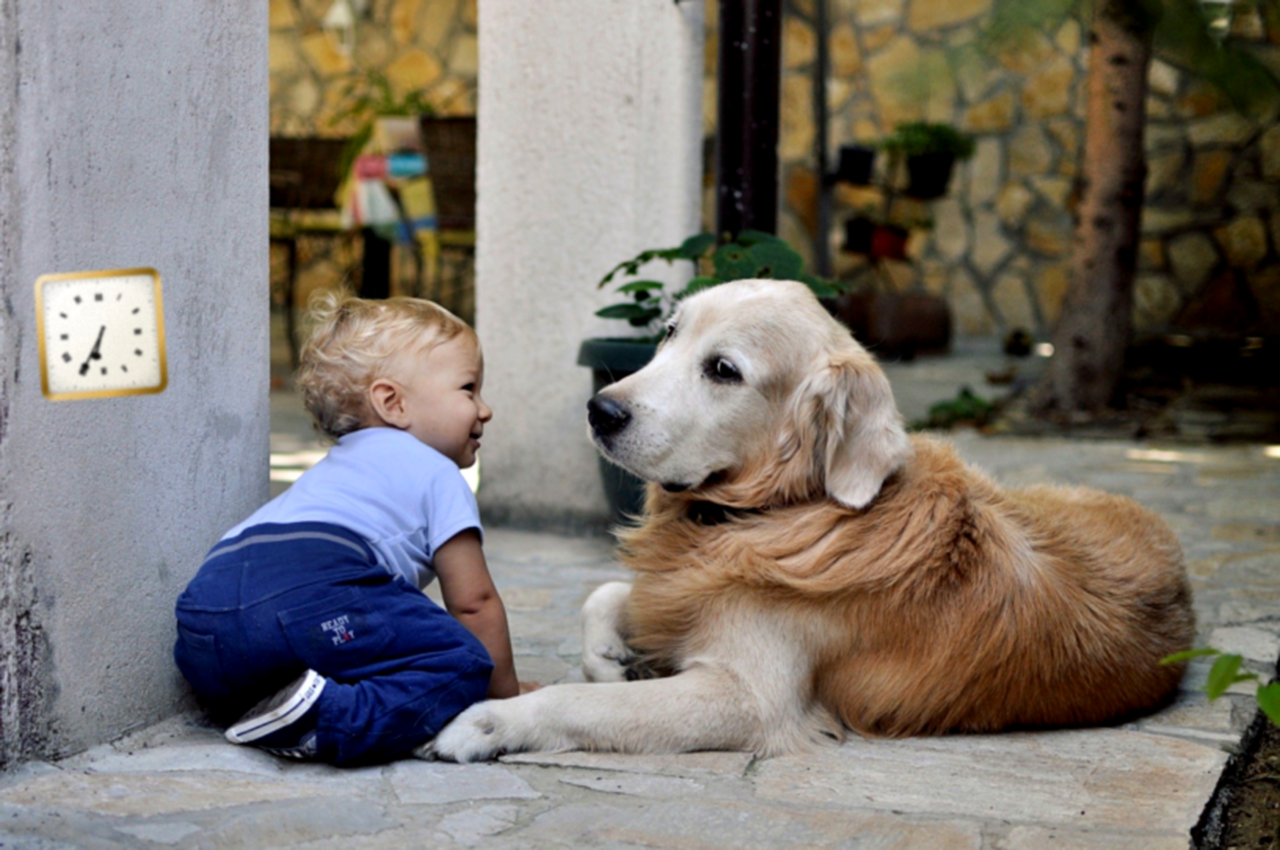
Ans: 6:35
